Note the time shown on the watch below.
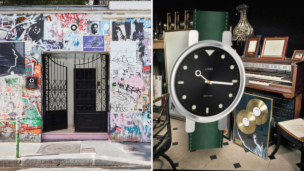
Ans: 10:16
